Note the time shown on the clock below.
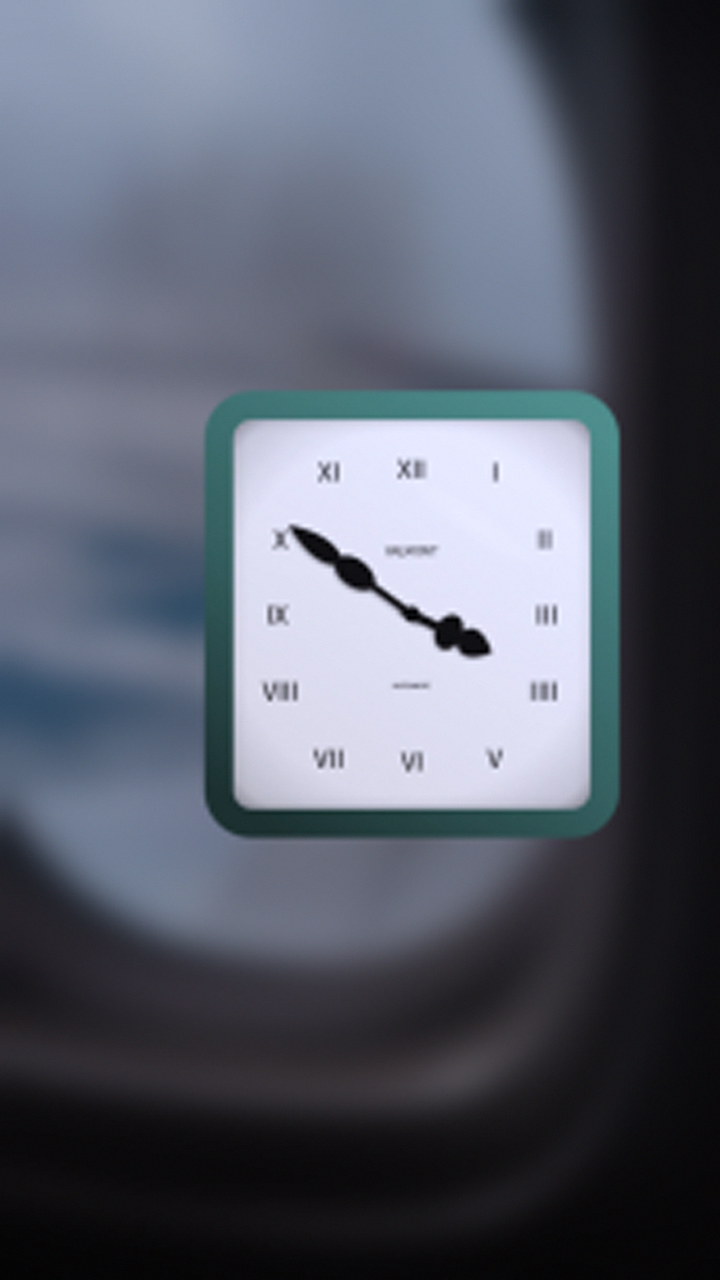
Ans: 3:51
